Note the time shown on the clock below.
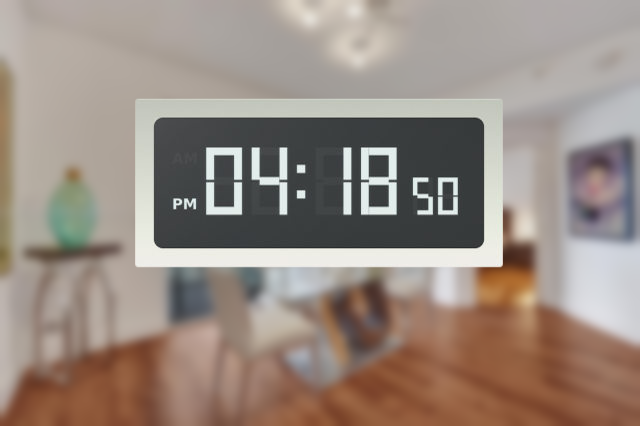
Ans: 4:18:50
